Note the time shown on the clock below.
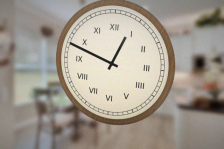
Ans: 12:48
